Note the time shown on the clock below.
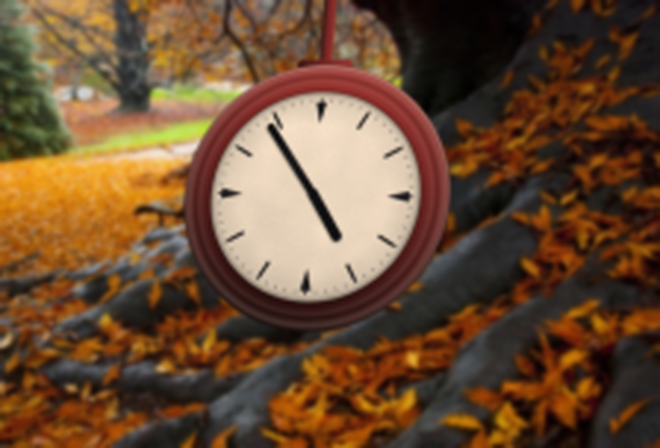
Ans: 4:54
